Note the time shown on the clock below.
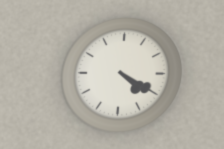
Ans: 4:20
